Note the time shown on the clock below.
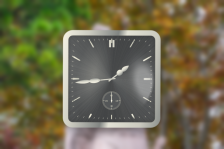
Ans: 1:44
